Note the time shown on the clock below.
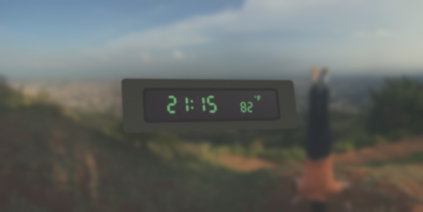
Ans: 21:15
